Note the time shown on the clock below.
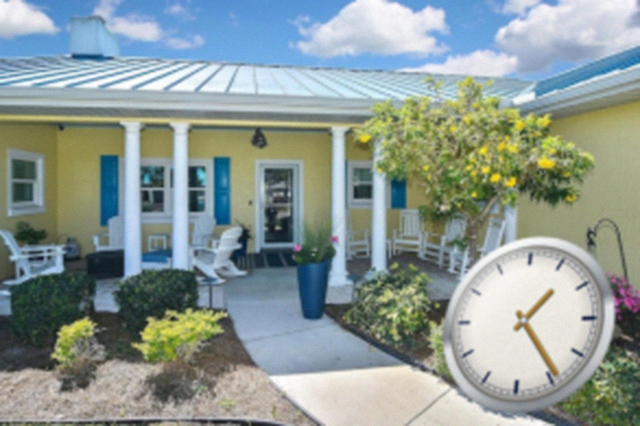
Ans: 1:24
